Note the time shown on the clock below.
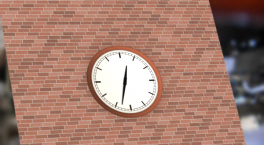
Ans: 12:33
